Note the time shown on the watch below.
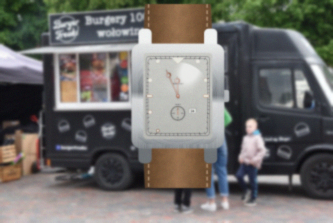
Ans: 11:56
